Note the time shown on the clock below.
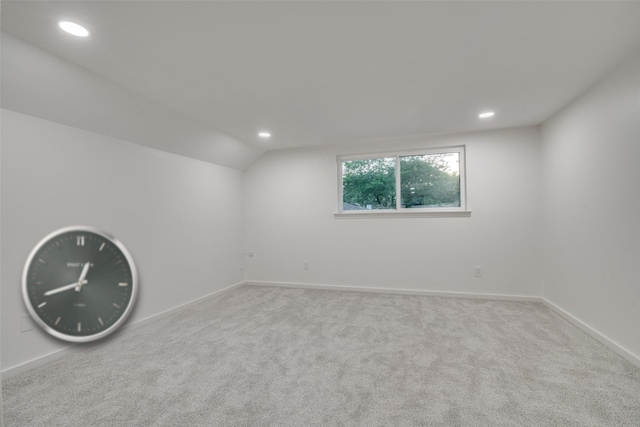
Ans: 12:42
